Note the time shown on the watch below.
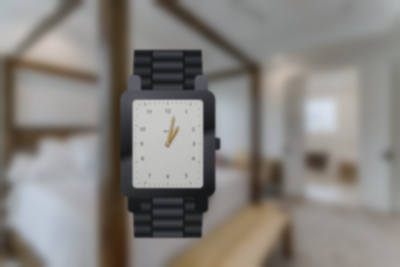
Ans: 1:02
